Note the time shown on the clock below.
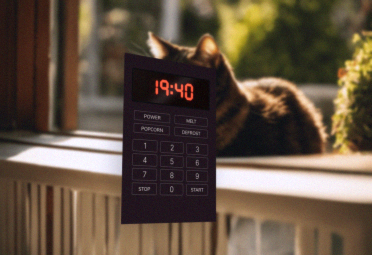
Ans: 19:40
